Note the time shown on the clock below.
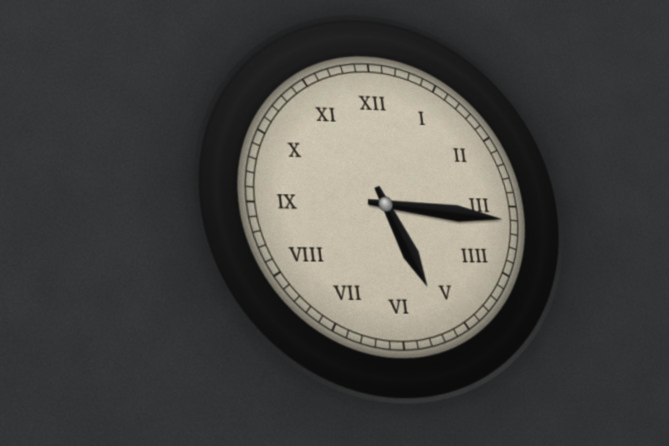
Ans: 5:16
